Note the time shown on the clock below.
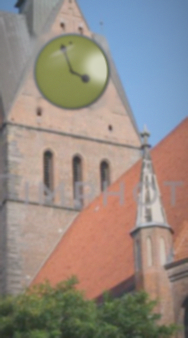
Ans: 3:57
